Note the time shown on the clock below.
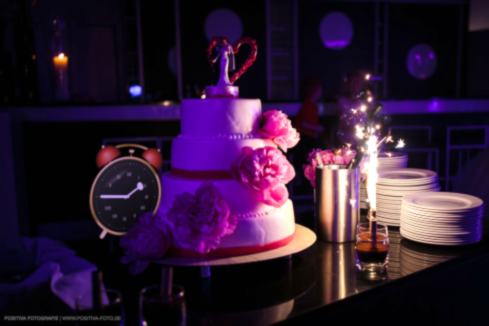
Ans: 1:45
